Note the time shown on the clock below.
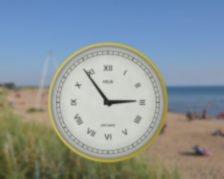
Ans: 2:54
